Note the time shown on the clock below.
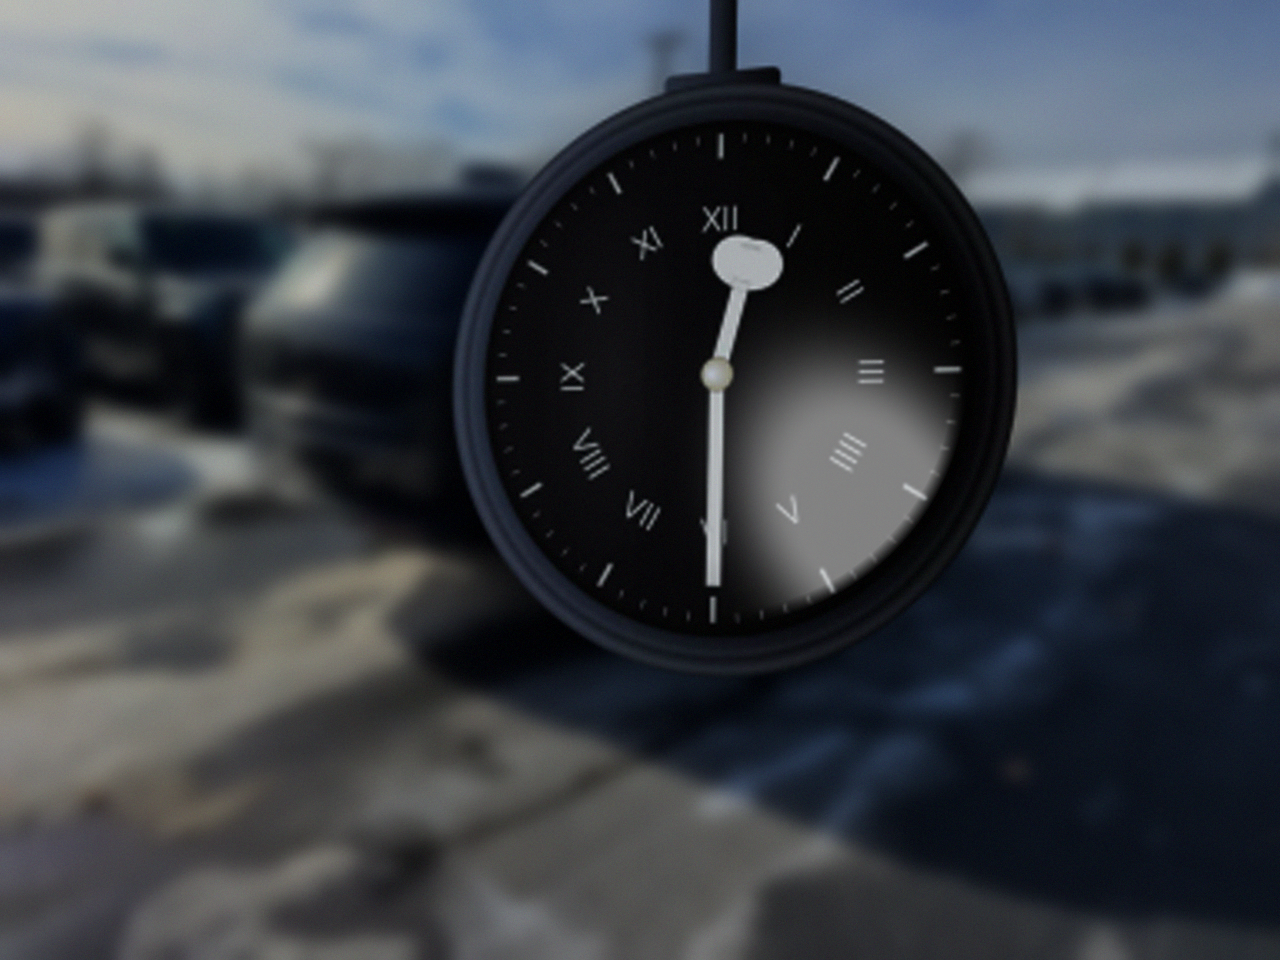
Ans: 12:30
